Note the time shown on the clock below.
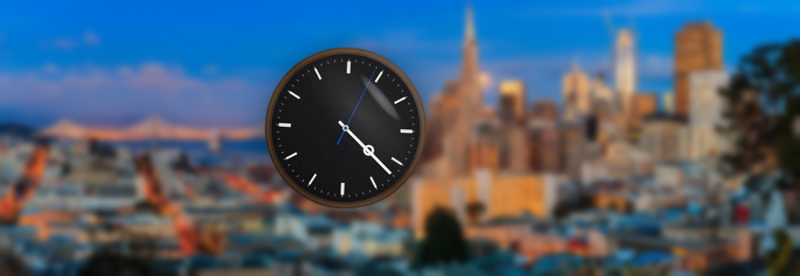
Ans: 4:22:04
